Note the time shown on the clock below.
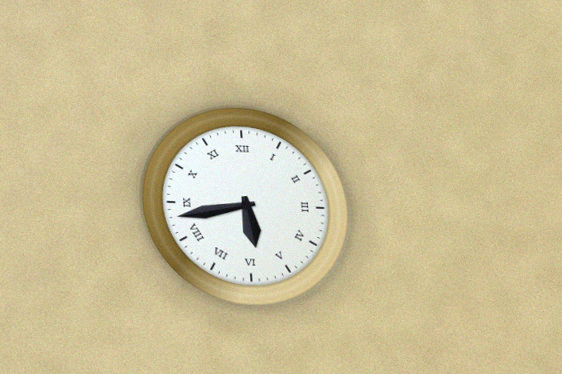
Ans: 5:43
